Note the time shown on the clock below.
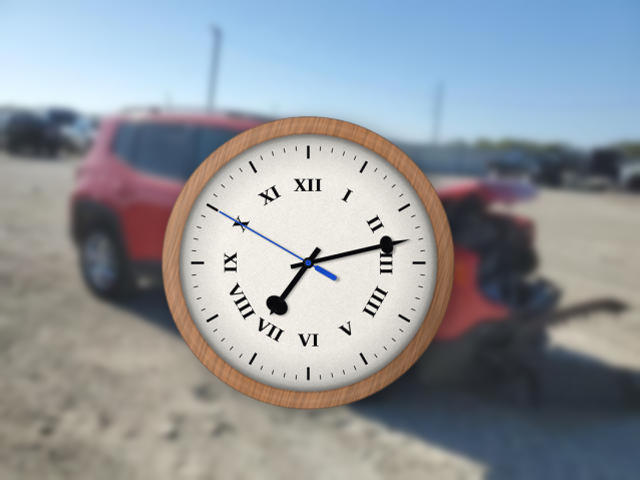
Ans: 7:12:50
